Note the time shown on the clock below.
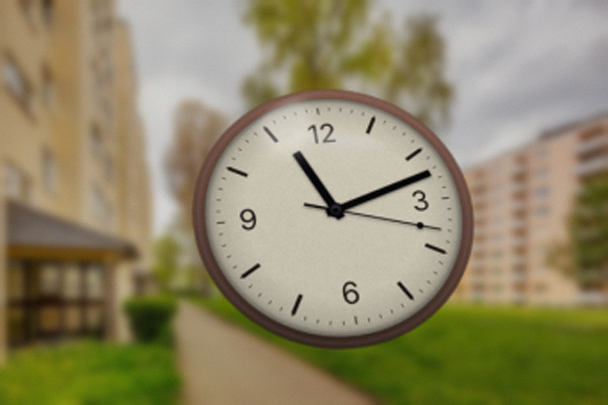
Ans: 11:12:18
